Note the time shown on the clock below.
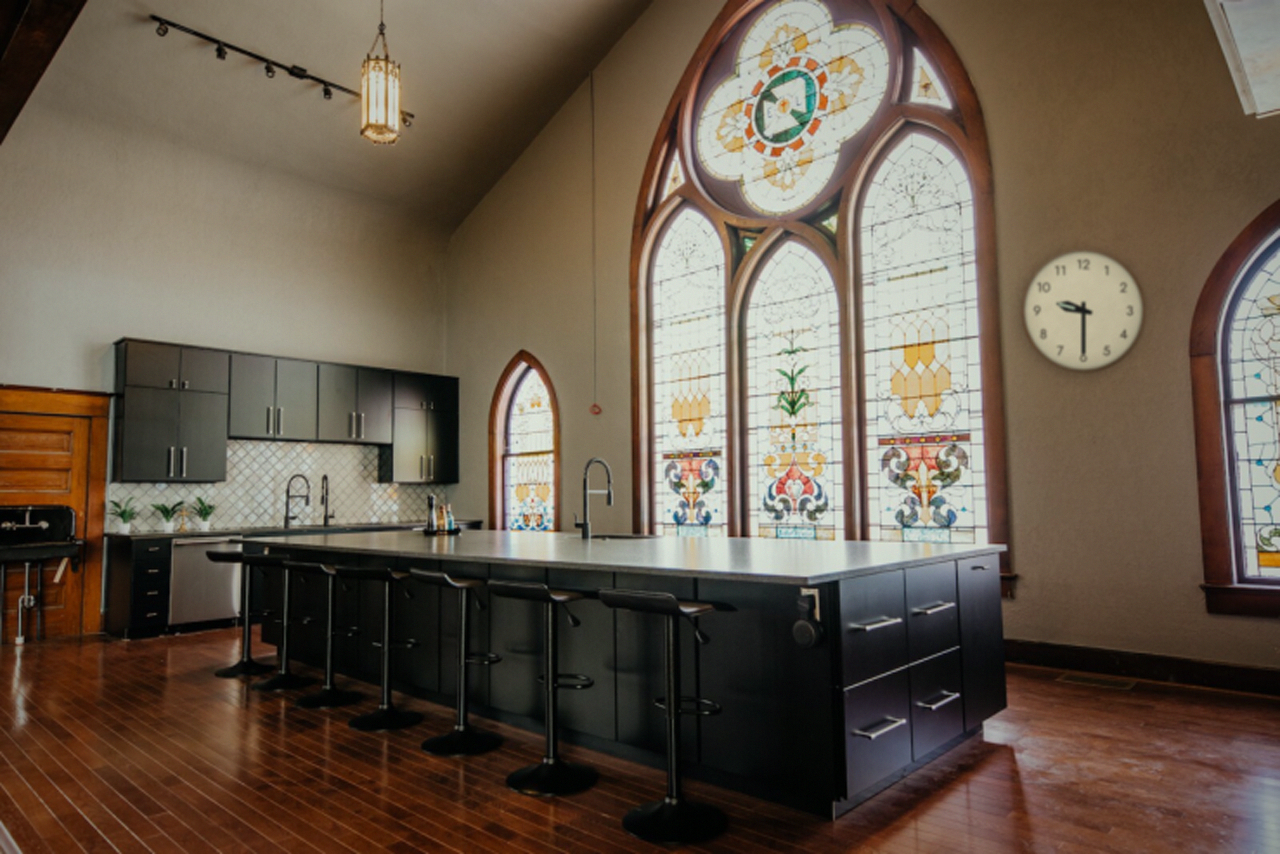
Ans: 9:30
